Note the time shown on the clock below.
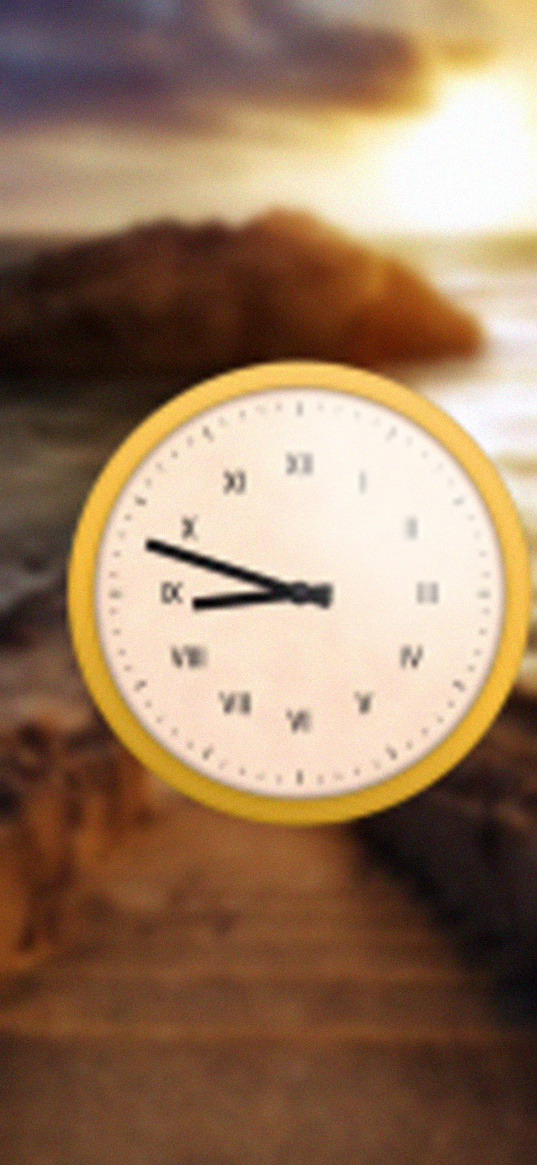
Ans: 8:48
